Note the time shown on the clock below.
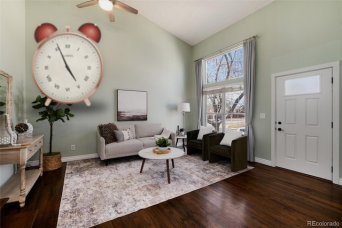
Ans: 4:56
